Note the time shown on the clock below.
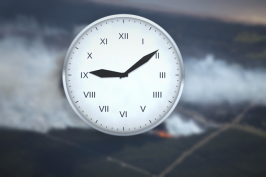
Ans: 9:09
